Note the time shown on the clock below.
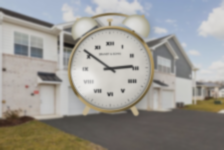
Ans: 2:51
